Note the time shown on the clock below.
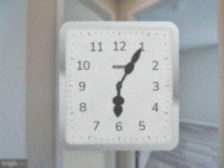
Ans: 6:05
